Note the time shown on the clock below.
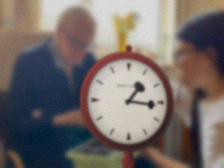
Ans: 1:16
